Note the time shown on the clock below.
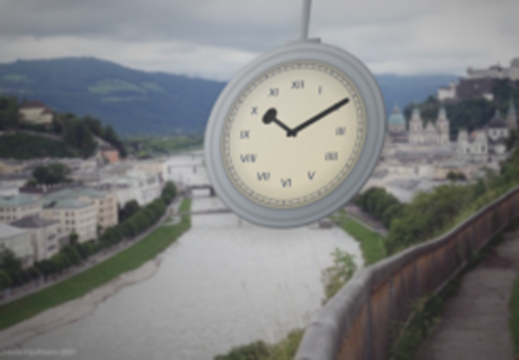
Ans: 10:10
